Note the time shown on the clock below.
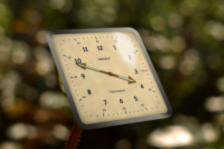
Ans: 3:49
